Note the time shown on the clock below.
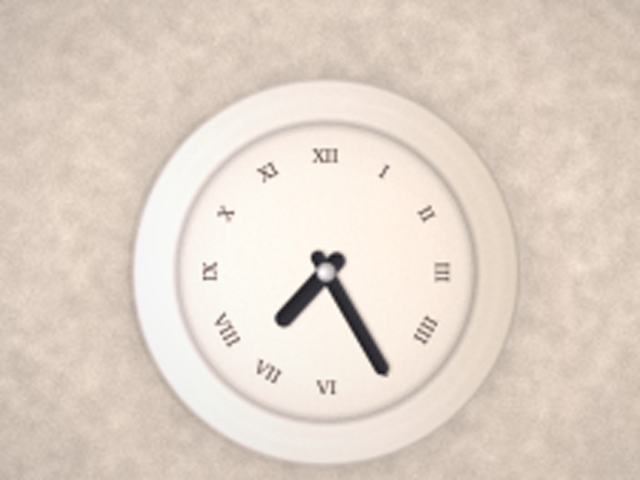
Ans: 7:25
